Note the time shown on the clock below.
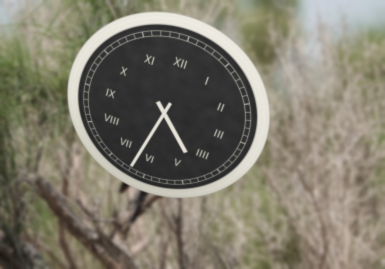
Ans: 4:32
